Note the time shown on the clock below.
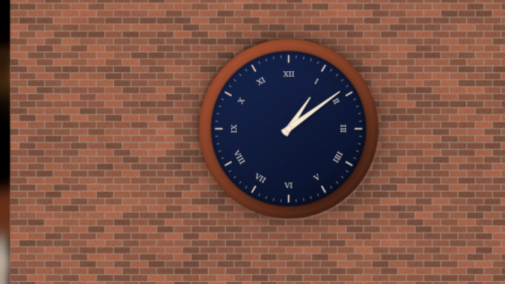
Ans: 1:09
